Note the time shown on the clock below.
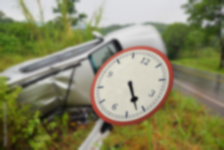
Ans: 4:22
